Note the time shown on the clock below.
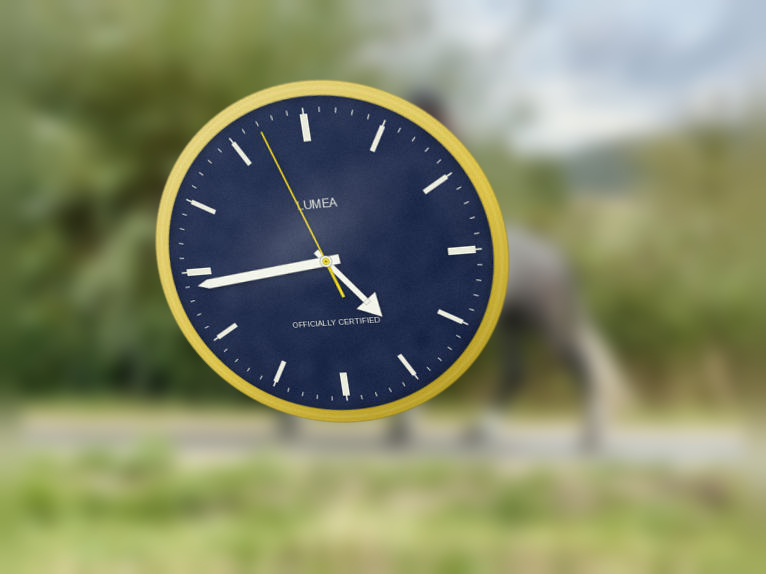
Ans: 4:43:57
